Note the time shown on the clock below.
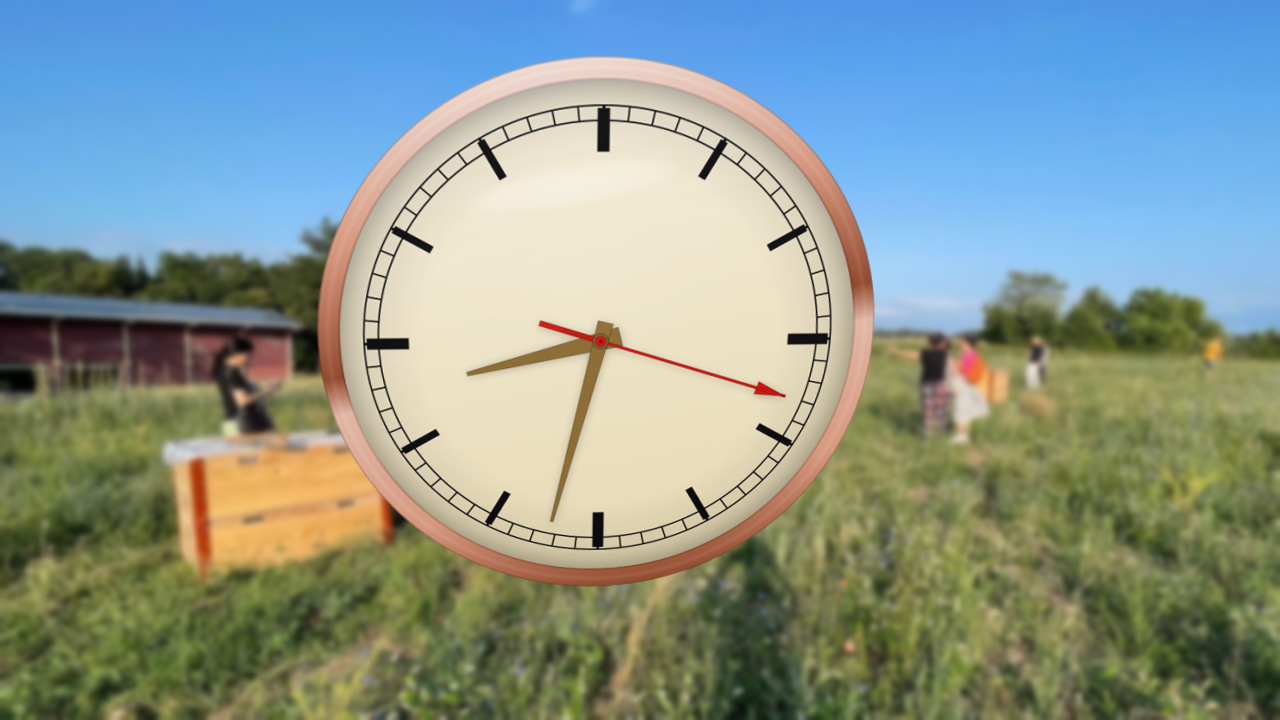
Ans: 8:32:18
